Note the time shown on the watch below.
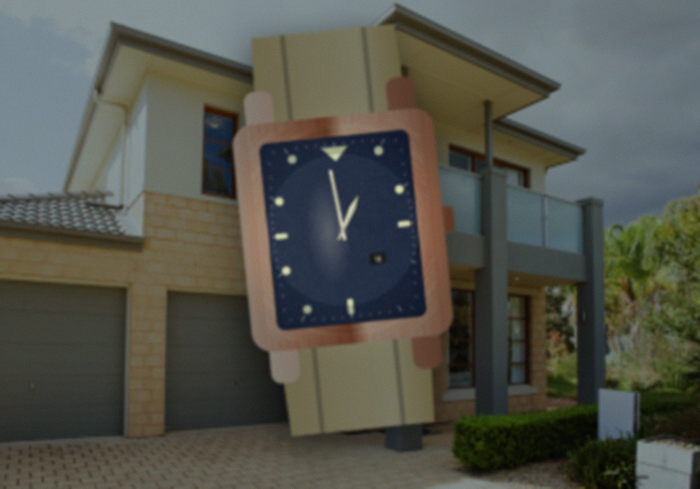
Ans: 12:59
